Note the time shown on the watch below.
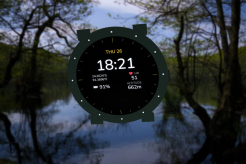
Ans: 18:21
